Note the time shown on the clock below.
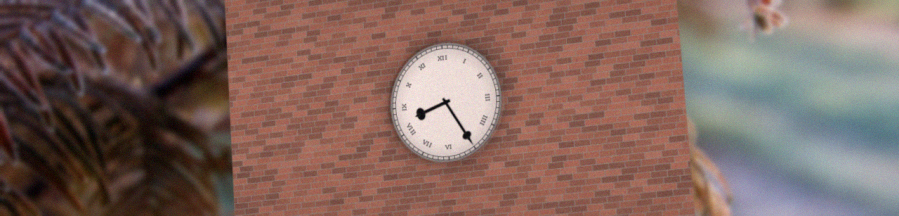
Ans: 8:25
